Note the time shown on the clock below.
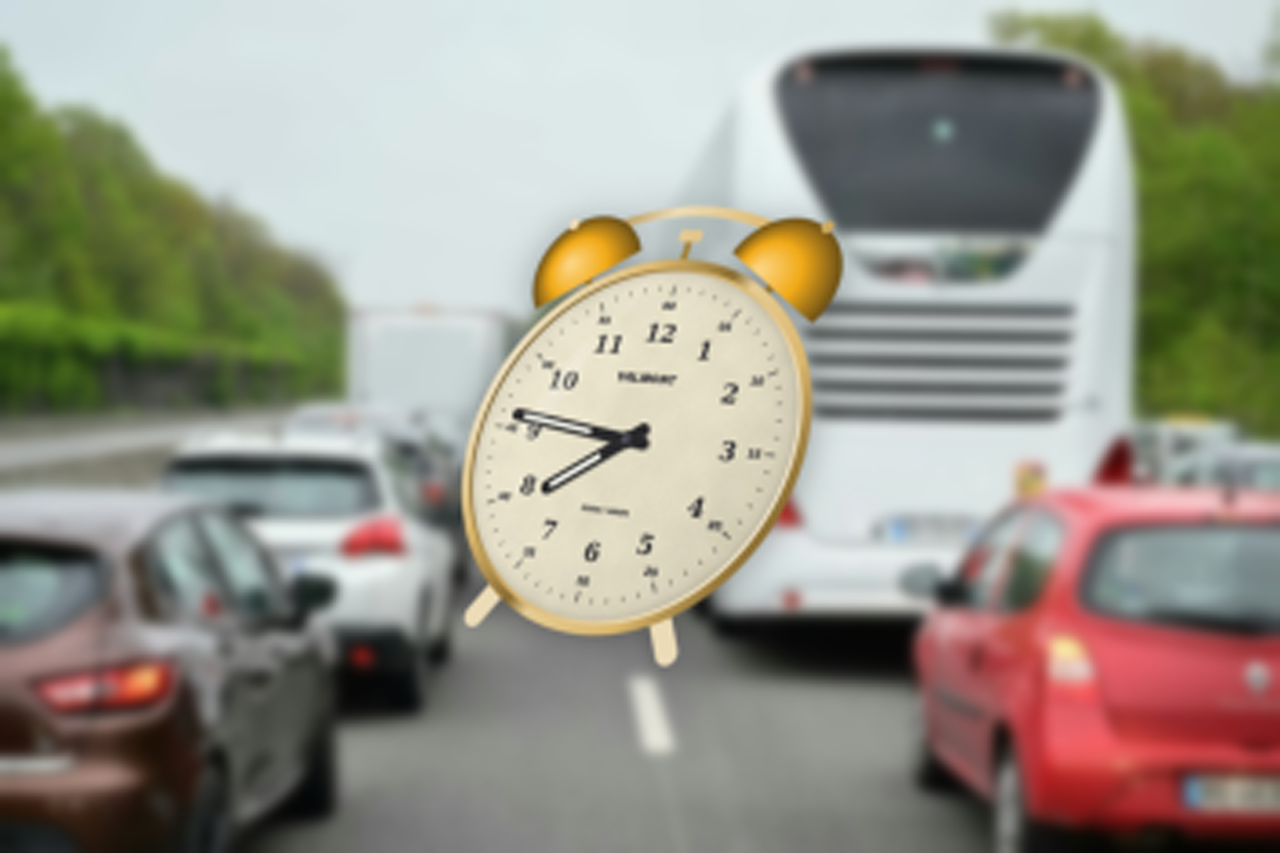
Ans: 7:46
